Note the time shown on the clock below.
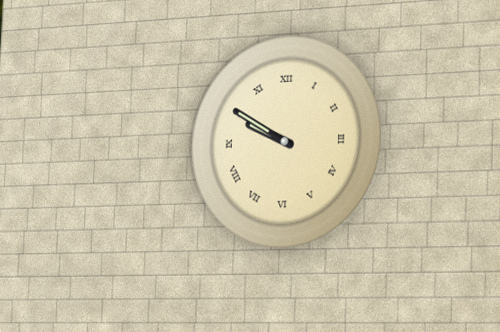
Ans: 9:50
